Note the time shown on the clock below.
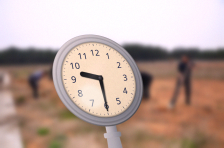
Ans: 9:30
